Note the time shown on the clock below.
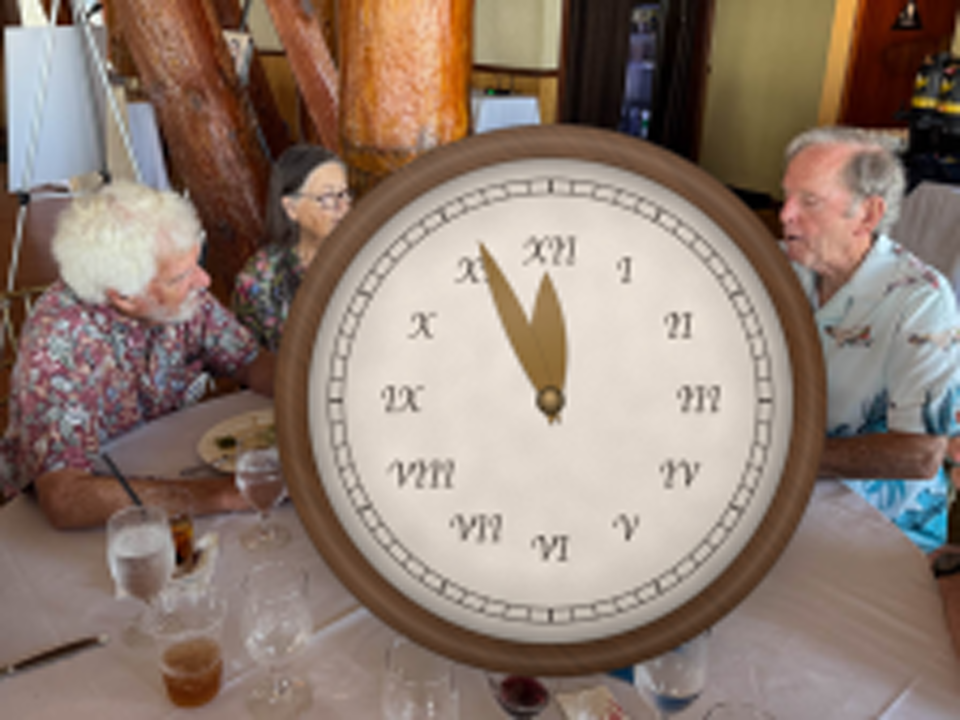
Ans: 11:56
